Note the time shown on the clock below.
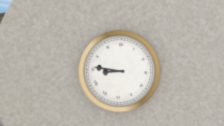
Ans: 8:46
